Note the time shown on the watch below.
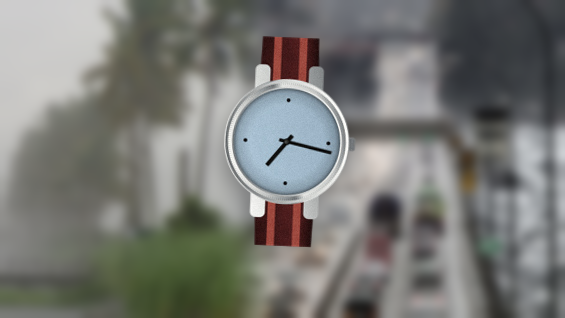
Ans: 7:17
